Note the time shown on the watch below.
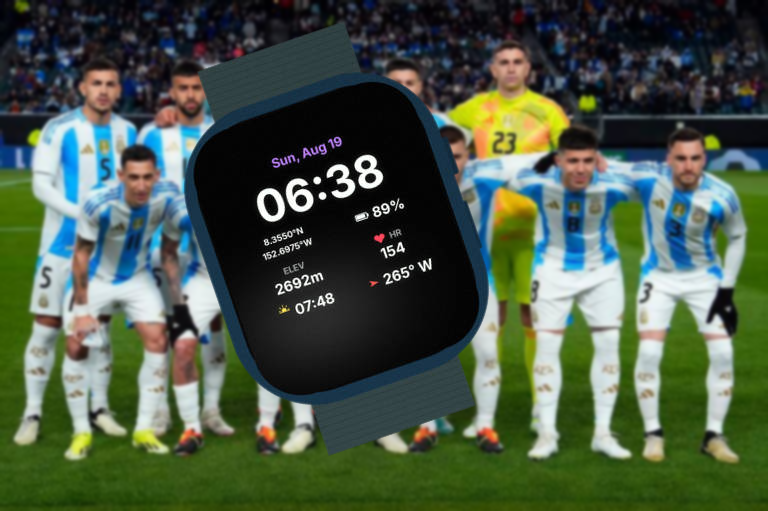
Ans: 6:38
